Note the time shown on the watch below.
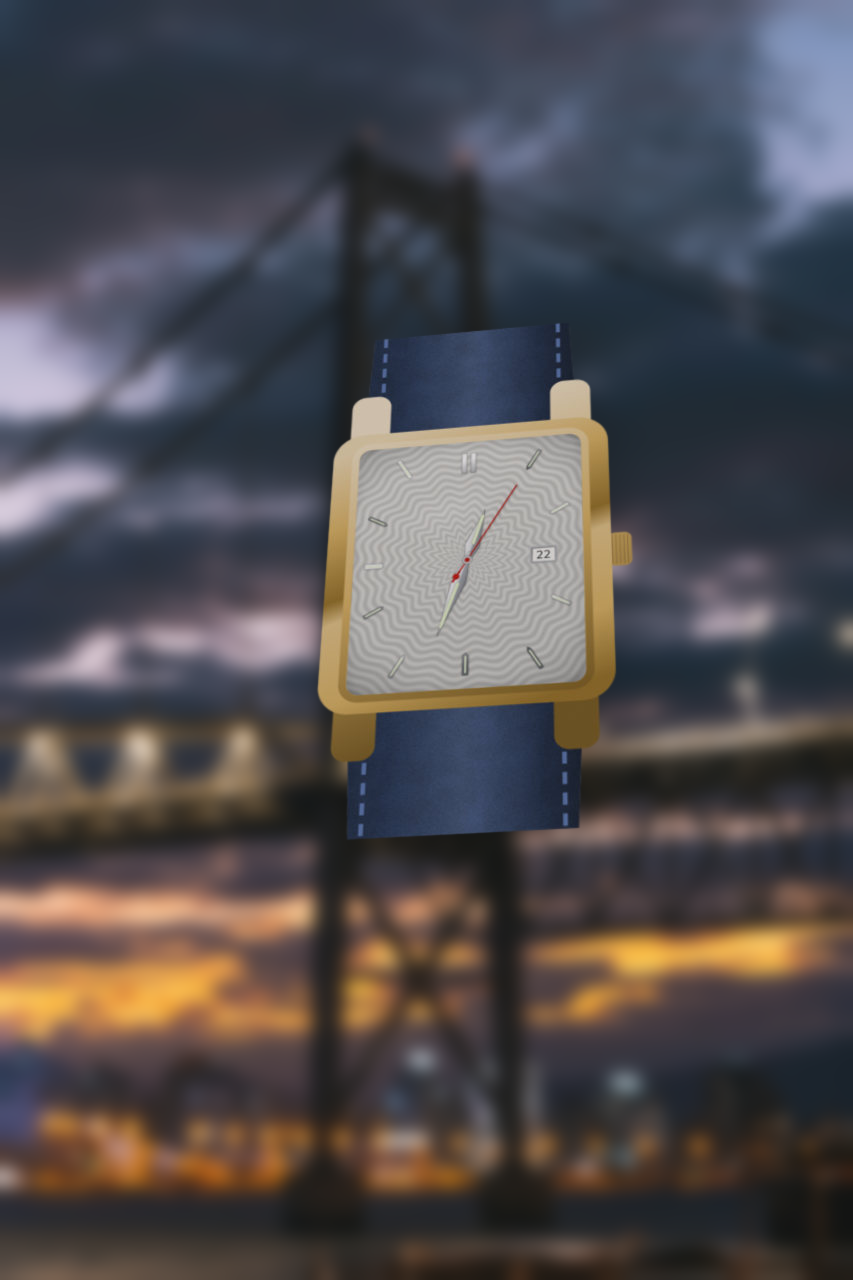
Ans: 12:33:05
